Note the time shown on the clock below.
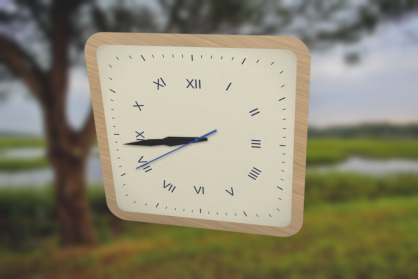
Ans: 8:43:40
